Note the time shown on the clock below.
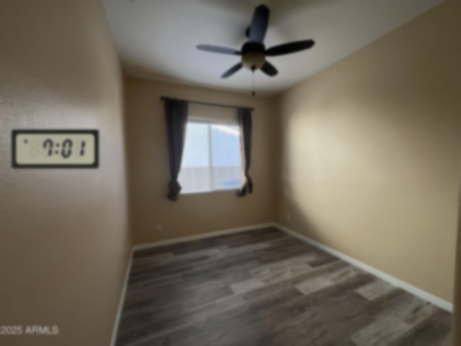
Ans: 7:01
